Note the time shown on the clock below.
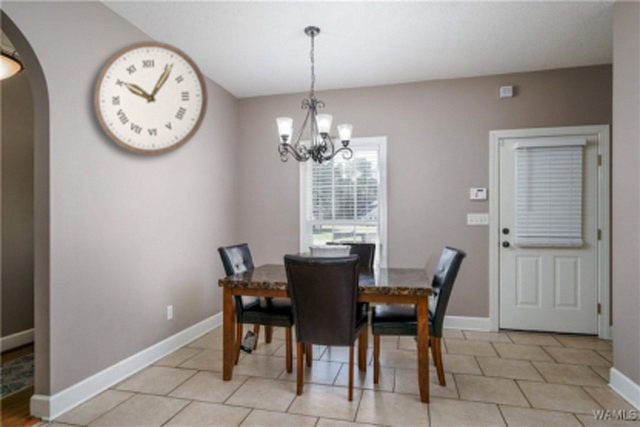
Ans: 10:06
